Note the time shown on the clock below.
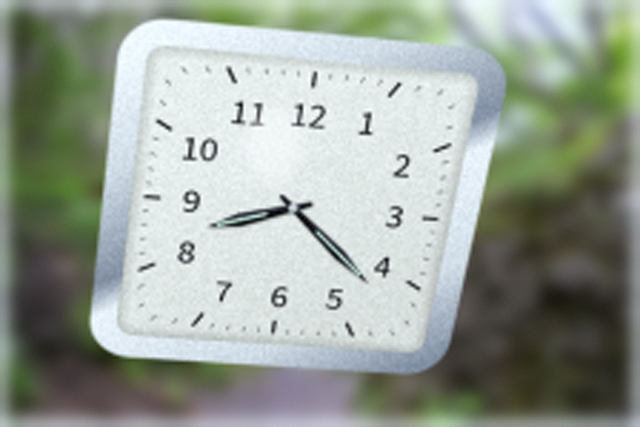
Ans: 8:22
